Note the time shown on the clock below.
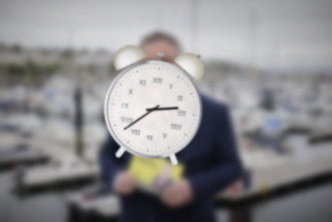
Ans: 2:38
